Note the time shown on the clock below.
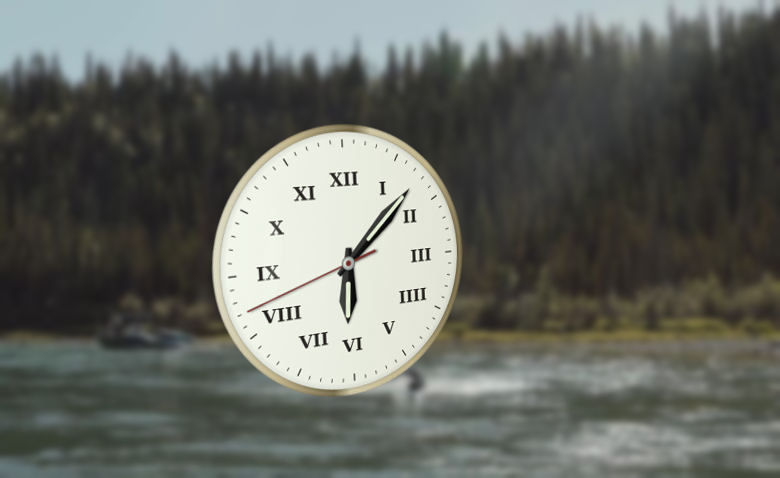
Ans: 6:07:42
